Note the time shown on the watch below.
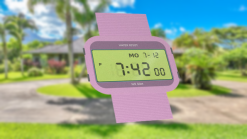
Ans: 7:42:00
